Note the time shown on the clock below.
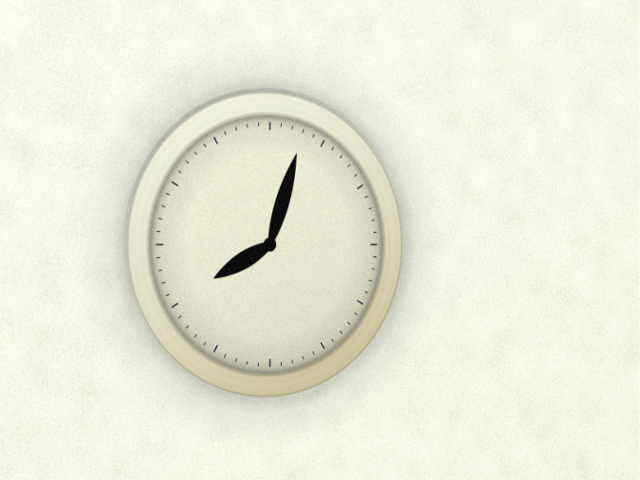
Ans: 8:03
